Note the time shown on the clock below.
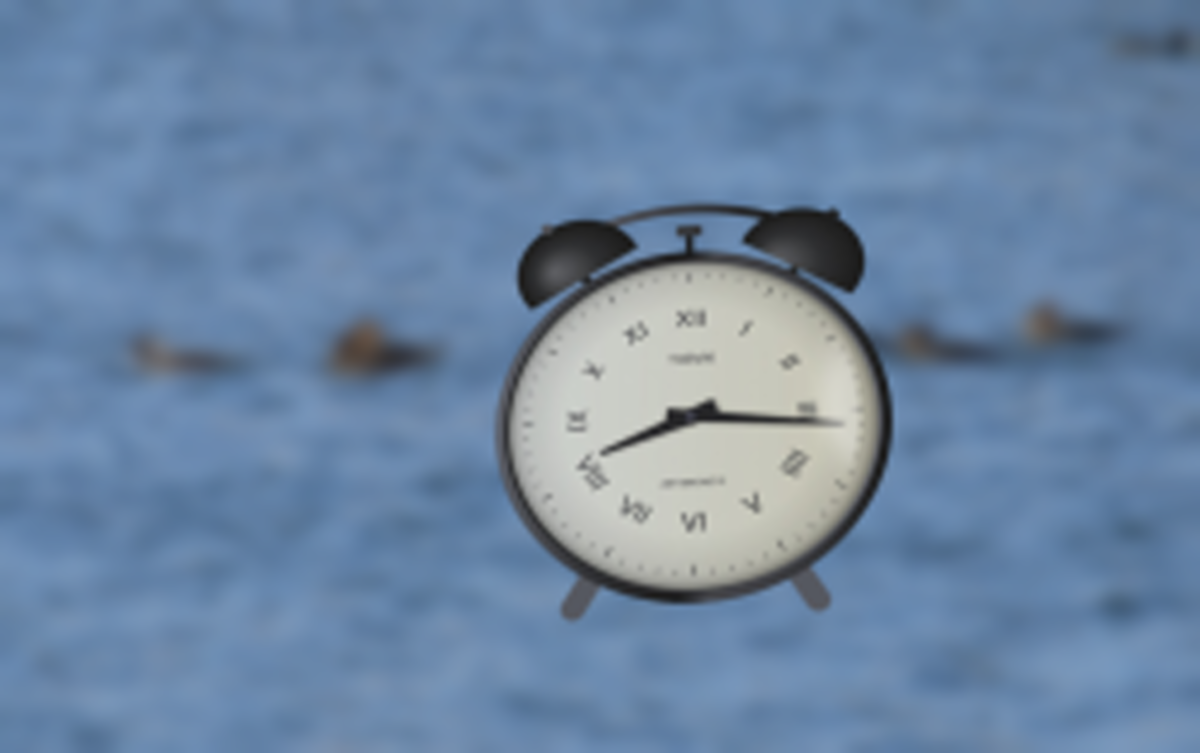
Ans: 8:16
